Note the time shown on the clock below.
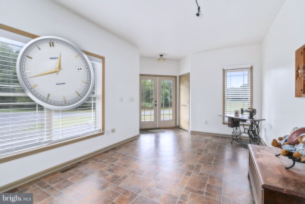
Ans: 12:43
